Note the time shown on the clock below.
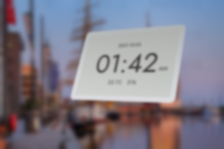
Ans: 1:42
